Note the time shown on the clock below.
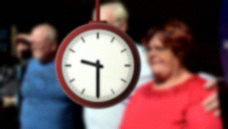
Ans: 9:30
